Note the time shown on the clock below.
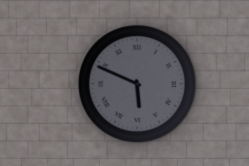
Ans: 5:49
